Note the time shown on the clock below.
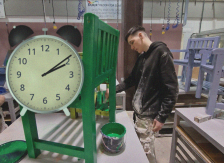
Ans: 2:09
